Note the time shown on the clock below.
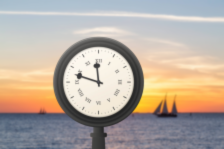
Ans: 11:48
